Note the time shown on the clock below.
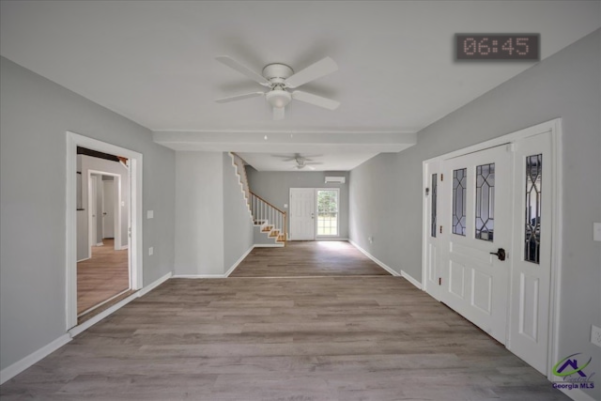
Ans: 6:45
